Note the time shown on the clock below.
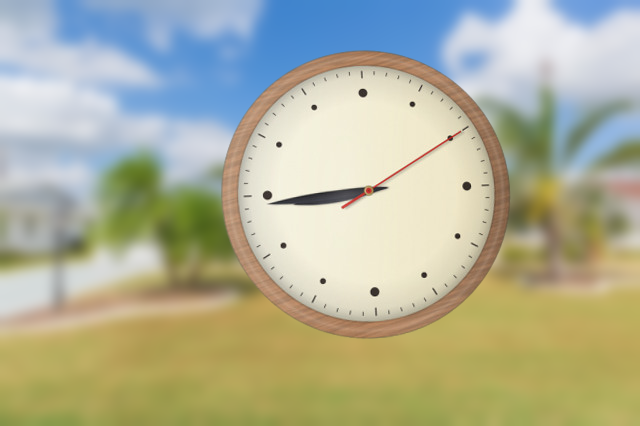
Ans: 8:44:10
